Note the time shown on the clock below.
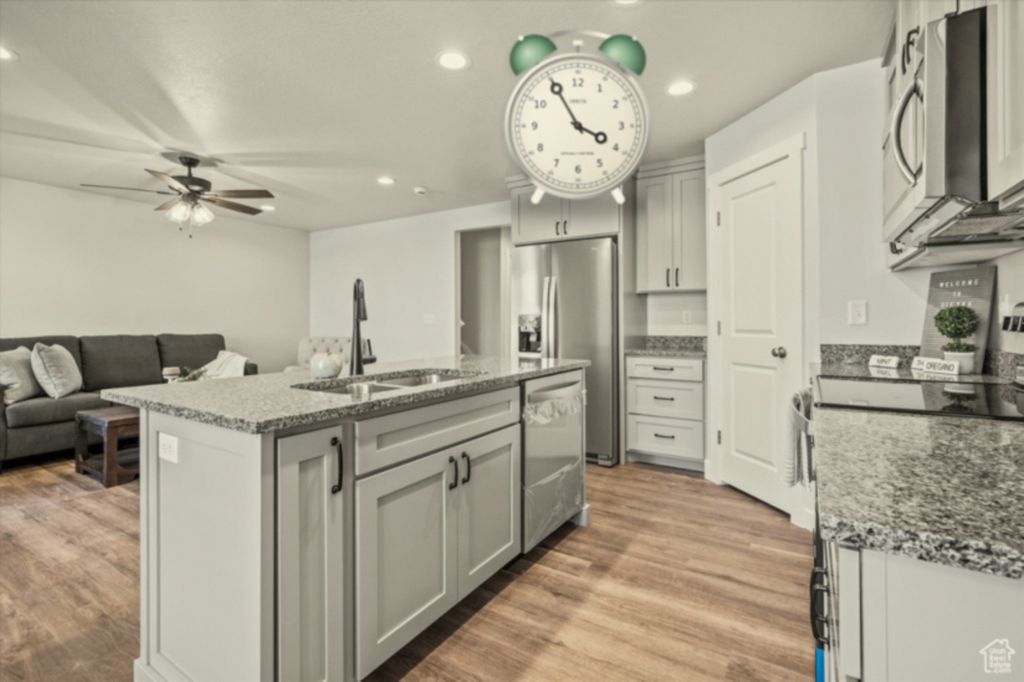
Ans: 3:55
